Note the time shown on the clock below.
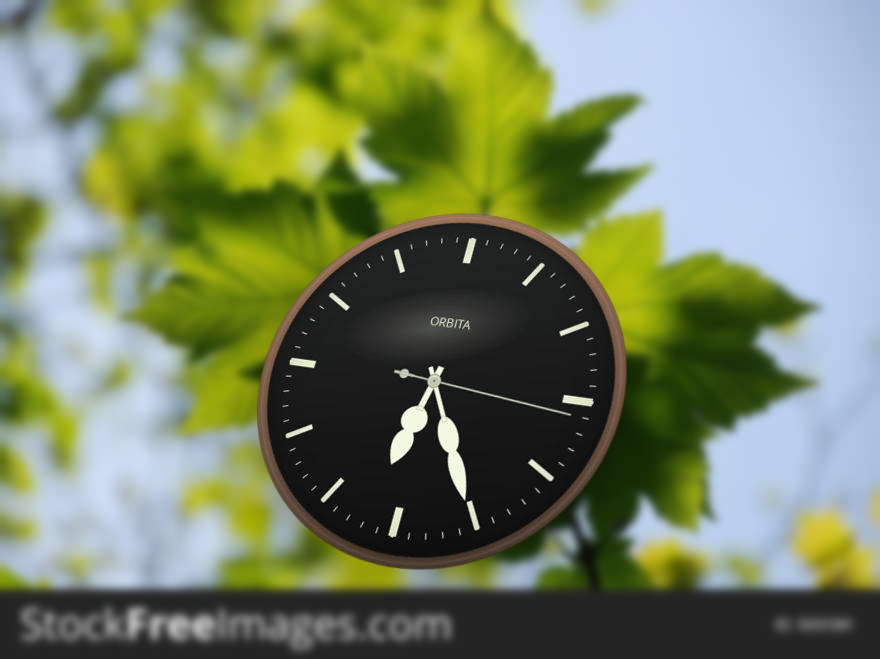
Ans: 6:25:16
